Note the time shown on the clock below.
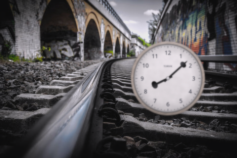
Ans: 8:08
